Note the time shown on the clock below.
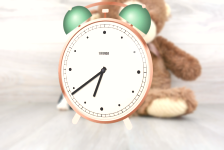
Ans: 6:39
